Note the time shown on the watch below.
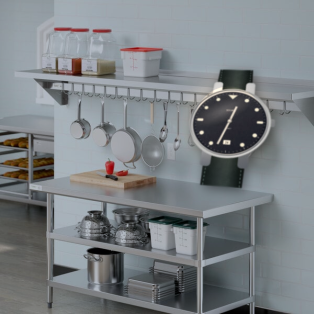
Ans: 12:33
